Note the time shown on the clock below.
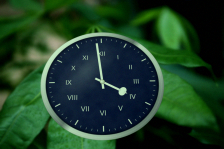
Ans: 3:59
